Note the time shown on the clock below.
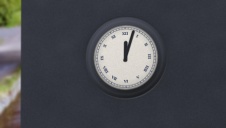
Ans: 12:03
